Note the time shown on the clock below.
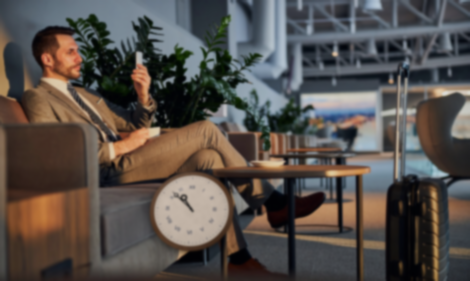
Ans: 10:52
